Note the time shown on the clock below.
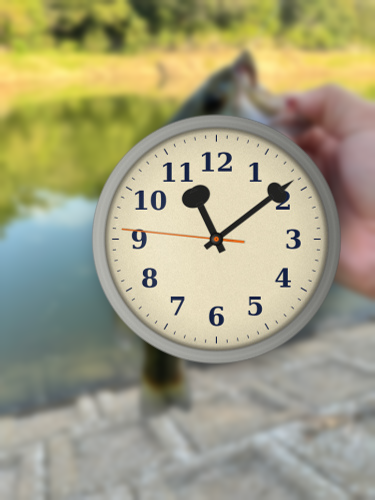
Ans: 11:08:46
